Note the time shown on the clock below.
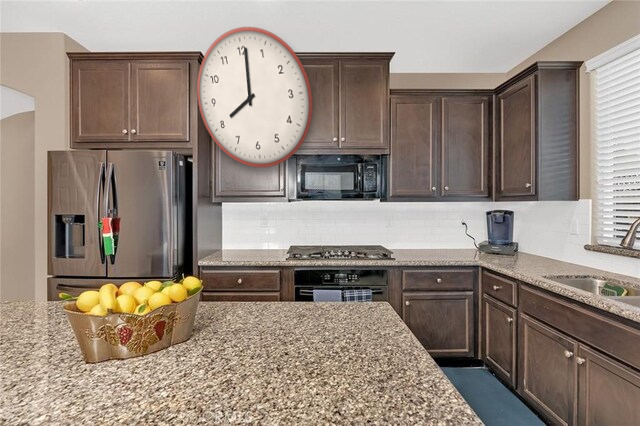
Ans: 8:01
